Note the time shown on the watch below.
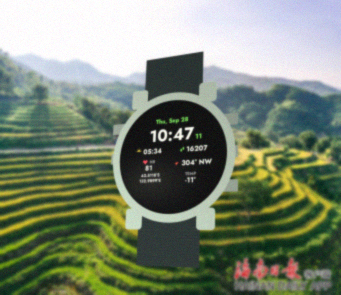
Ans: 10:47
